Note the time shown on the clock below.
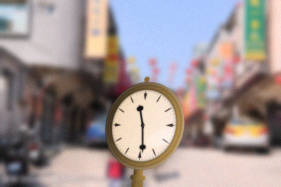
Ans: 11:29
